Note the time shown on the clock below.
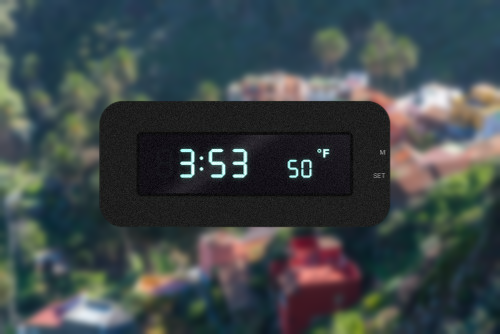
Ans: 3:53
